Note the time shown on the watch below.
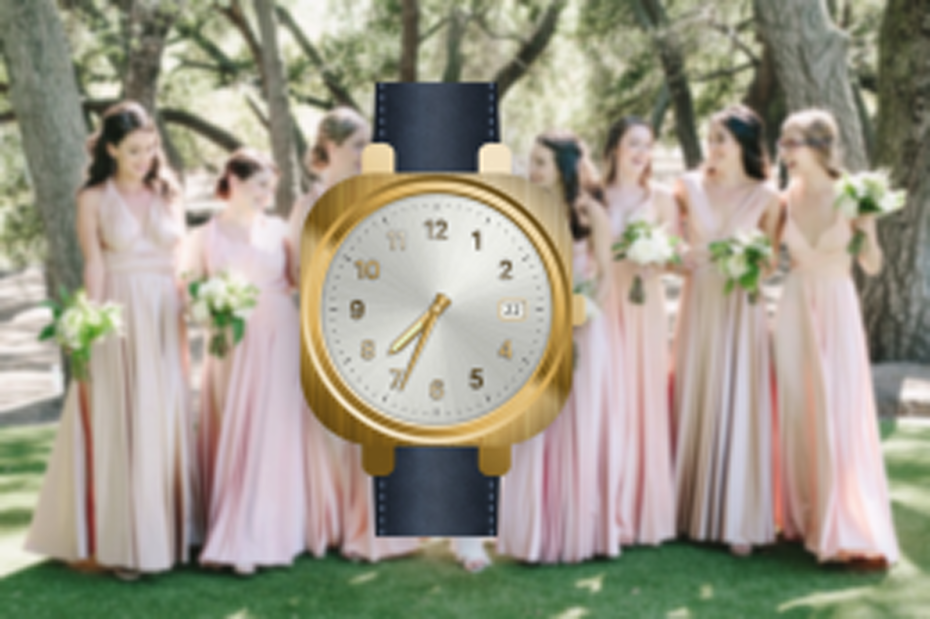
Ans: 7:34
